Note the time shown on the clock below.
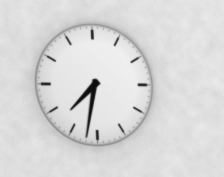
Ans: 7:32
